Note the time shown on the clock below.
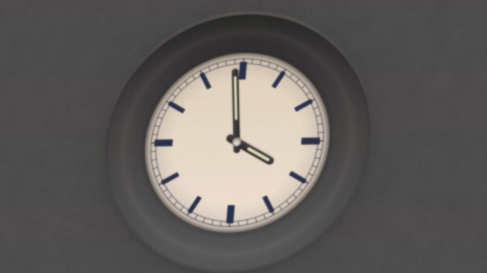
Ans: 3:59
